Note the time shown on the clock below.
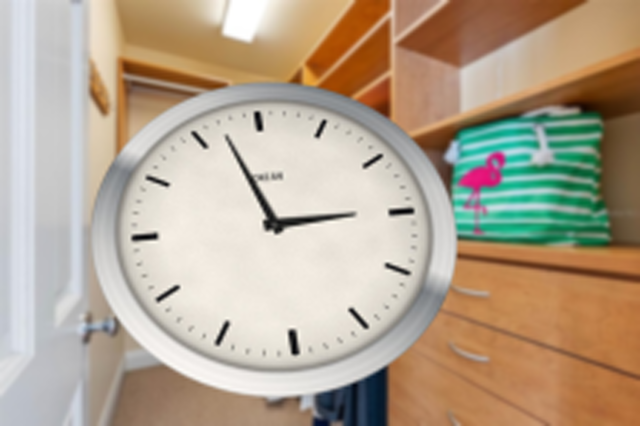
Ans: 2:57
